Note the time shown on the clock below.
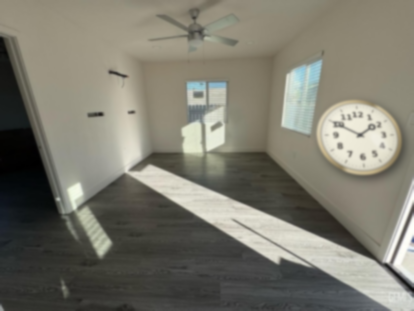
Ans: 1:50
